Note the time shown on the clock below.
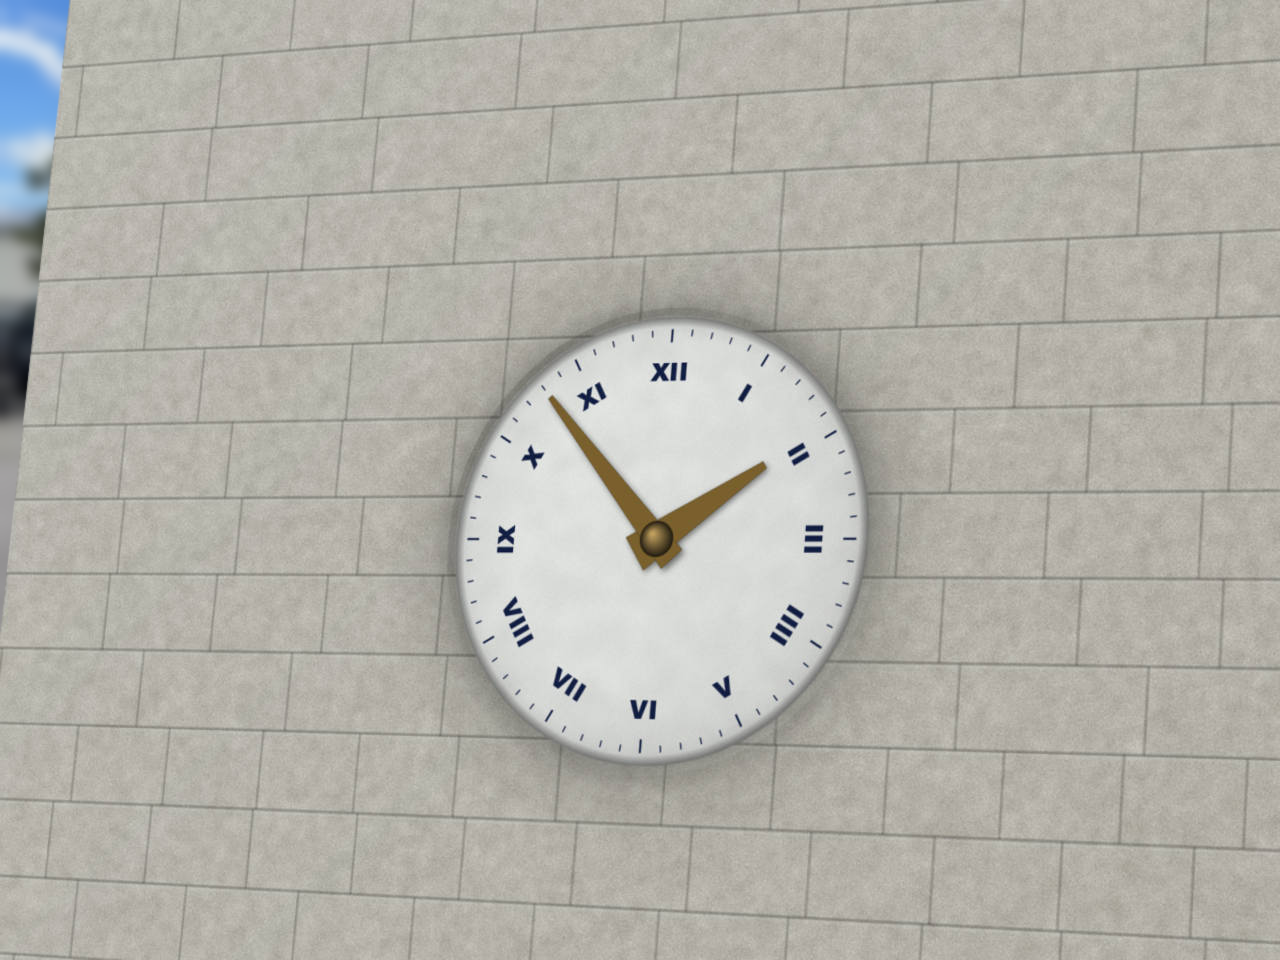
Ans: 1:53
